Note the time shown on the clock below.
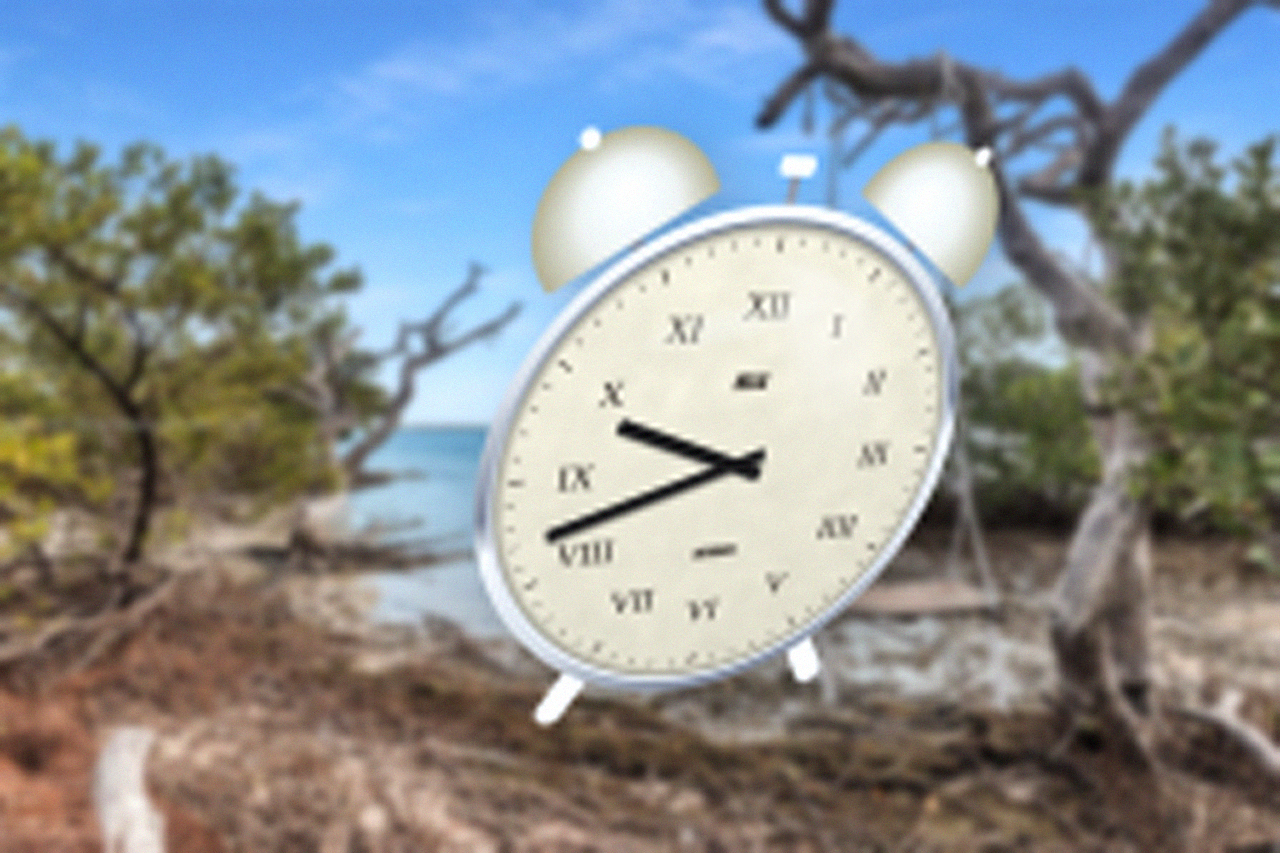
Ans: 9:42
